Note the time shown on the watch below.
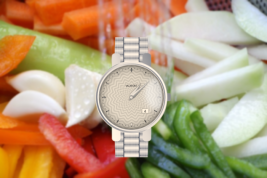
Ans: 1:08
